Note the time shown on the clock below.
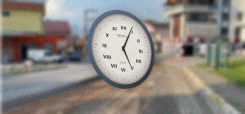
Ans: 5:04
